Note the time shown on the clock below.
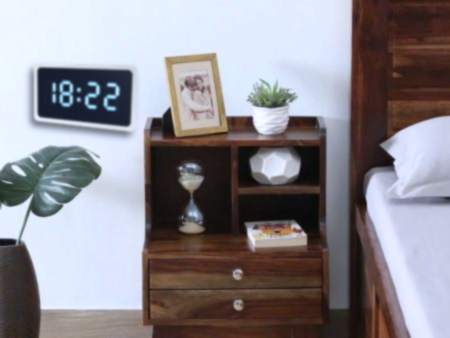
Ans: 18:22
